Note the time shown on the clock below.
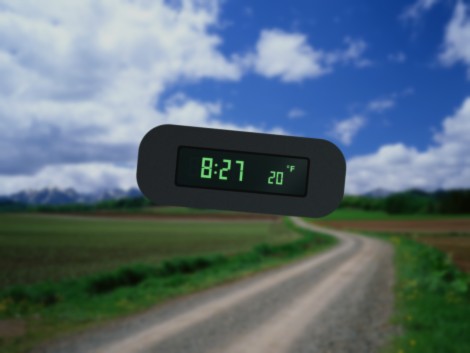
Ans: 8:27
